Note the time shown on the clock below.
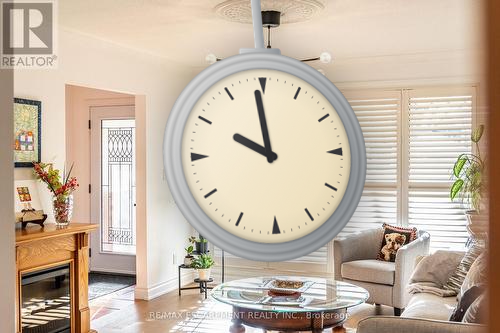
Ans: 9:59
